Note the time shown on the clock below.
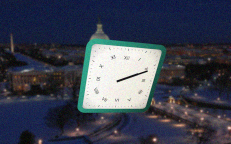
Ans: 2:11
